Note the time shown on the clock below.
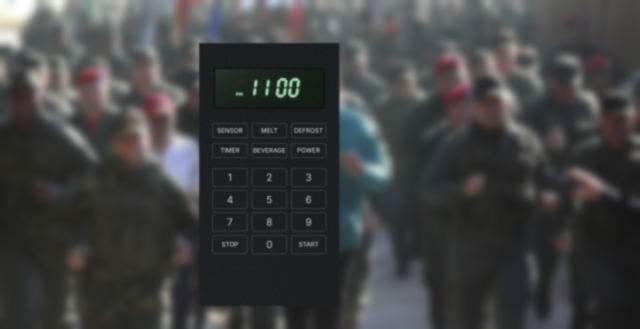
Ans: 11:00
